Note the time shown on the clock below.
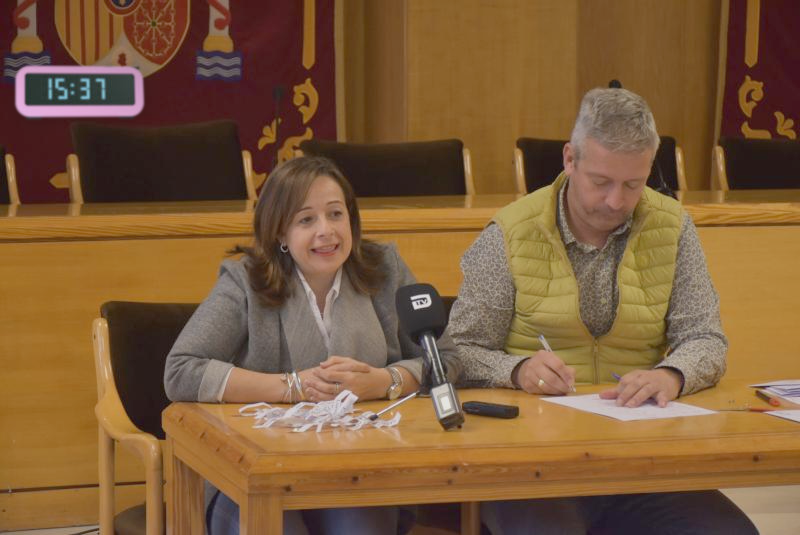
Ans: 15:37
